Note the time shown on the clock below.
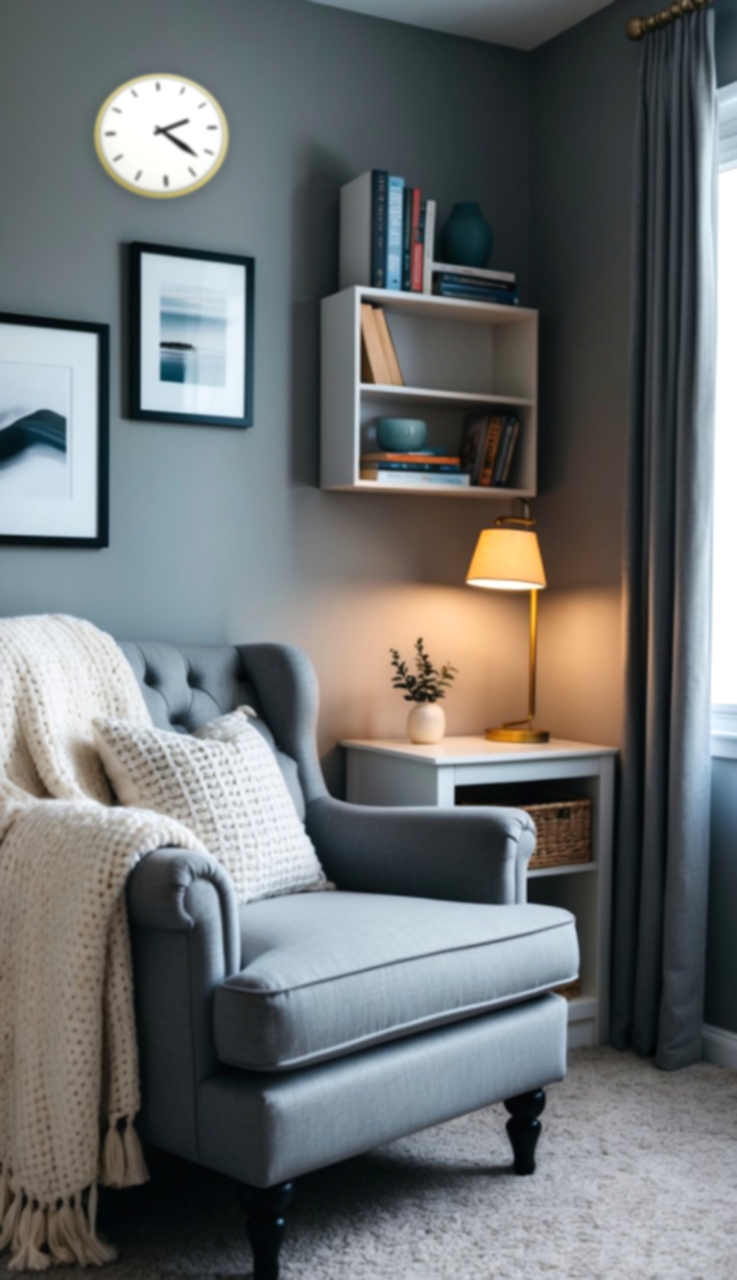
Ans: 2:22
